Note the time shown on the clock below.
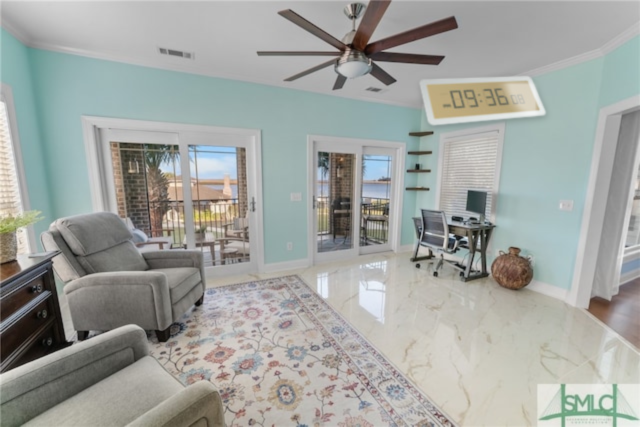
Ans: 9:36:08
